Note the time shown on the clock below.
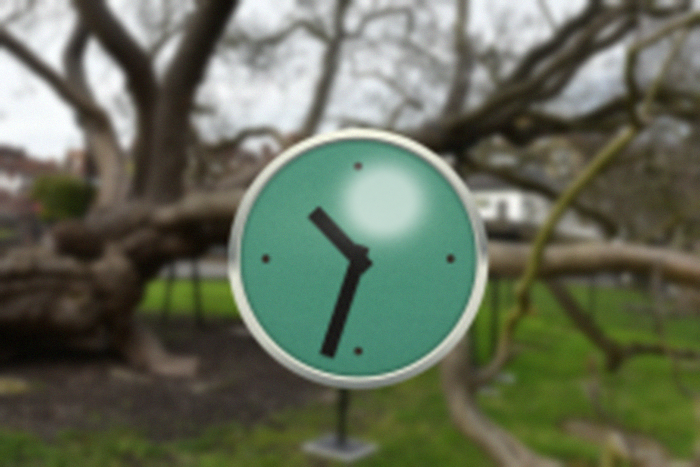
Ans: 10:33
